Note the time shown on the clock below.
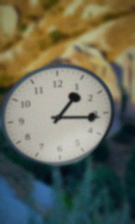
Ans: 1:16
